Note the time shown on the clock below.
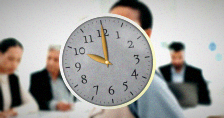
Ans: 10:00
